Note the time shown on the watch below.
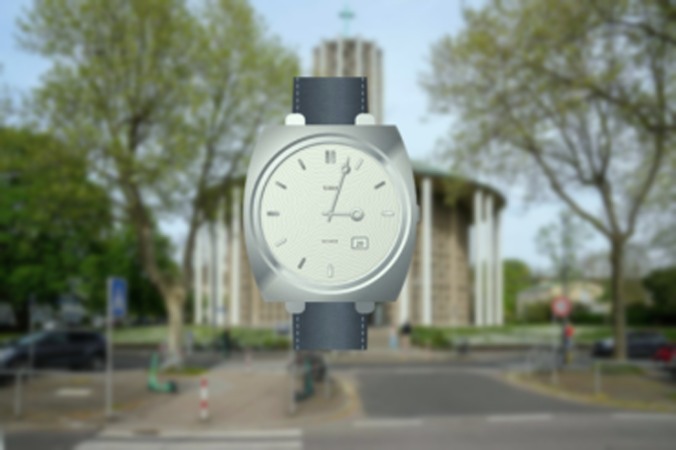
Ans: 3:03
